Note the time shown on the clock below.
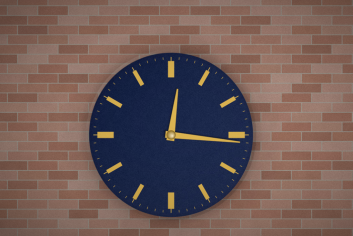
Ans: 12:16
